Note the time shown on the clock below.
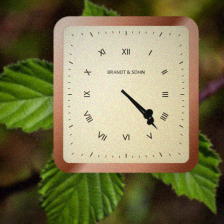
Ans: 4:23
